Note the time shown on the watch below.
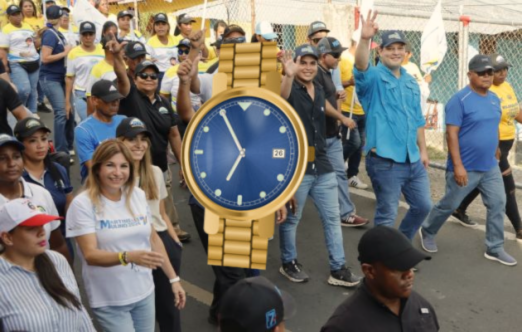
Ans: 6:55
